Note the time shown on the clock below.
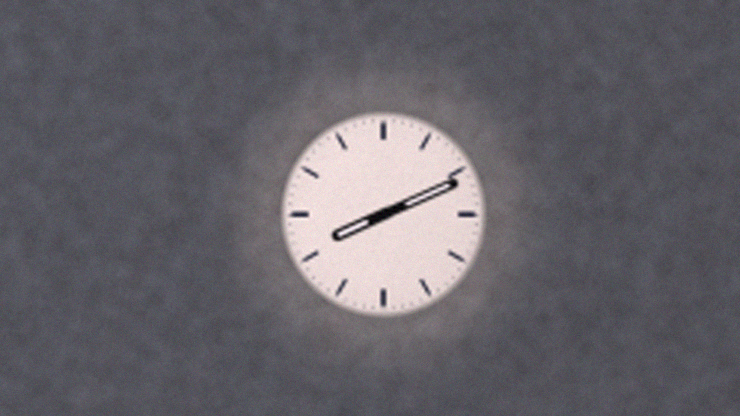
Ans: 8:11
